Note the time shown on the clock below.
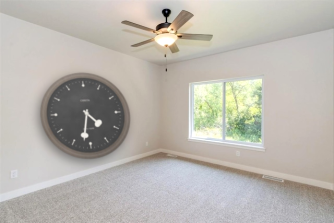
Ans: 4:32
